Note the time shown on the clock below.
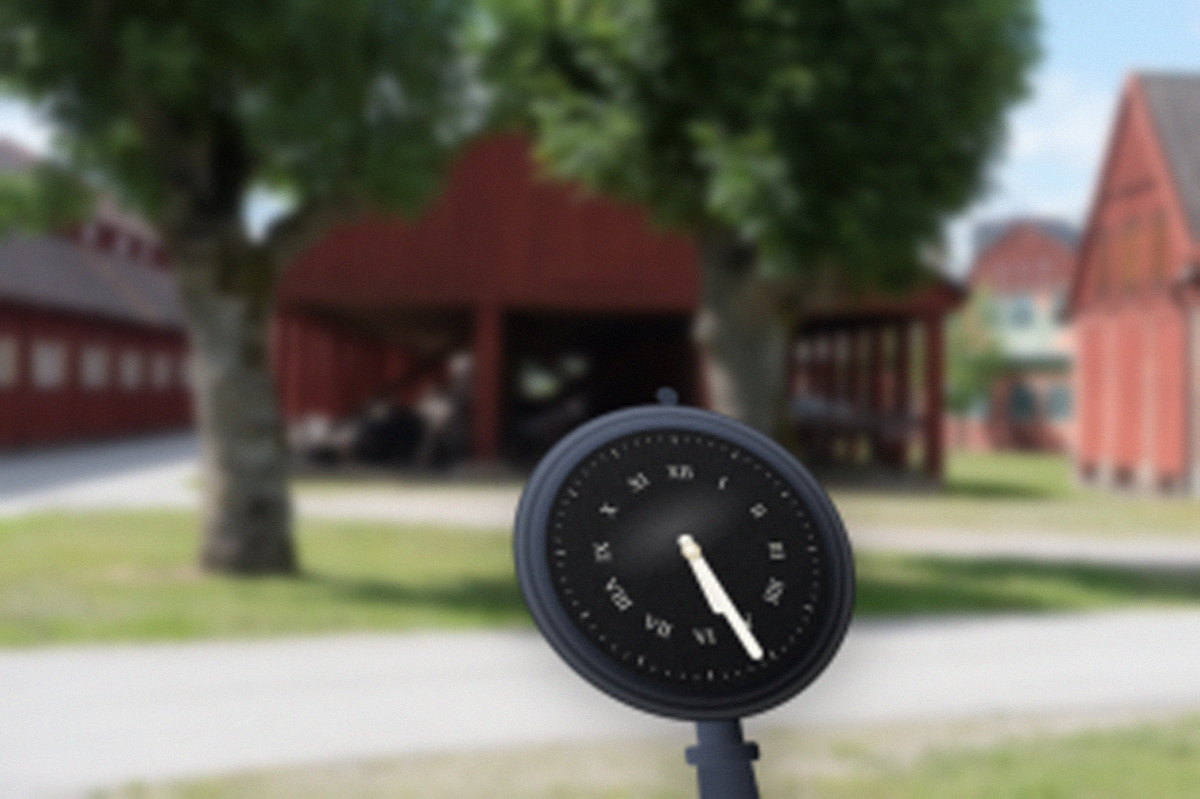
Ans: 5:26
